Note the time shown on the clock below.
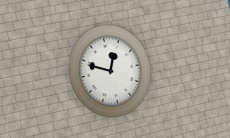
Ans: 12:49
